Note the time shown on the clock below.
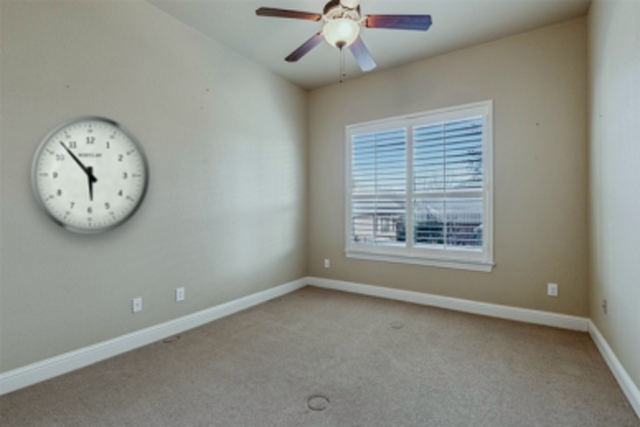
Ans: 5:53
